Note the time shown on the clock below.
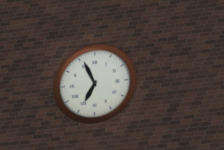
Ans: 6:56
